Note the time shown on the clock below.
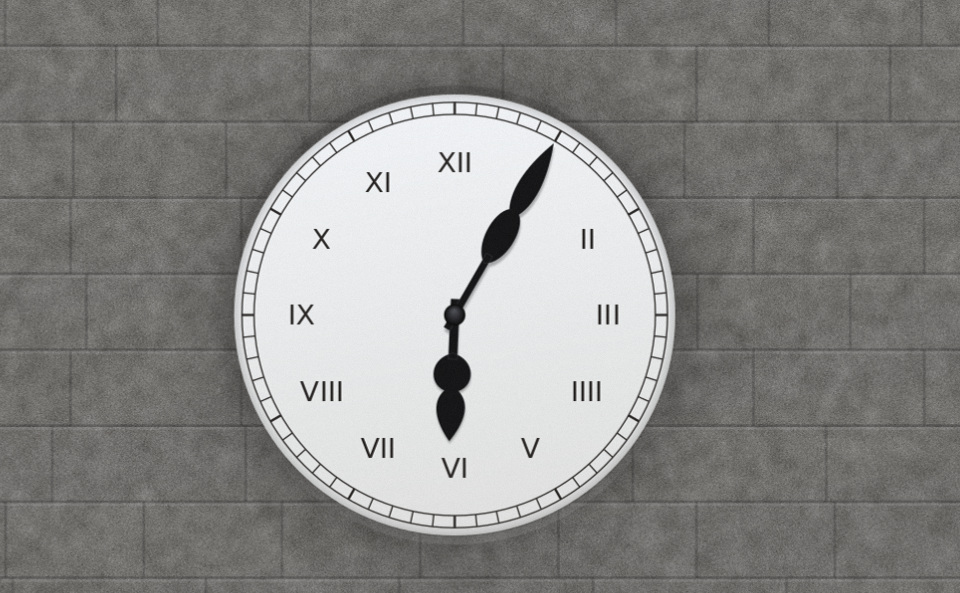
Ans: 6:05
